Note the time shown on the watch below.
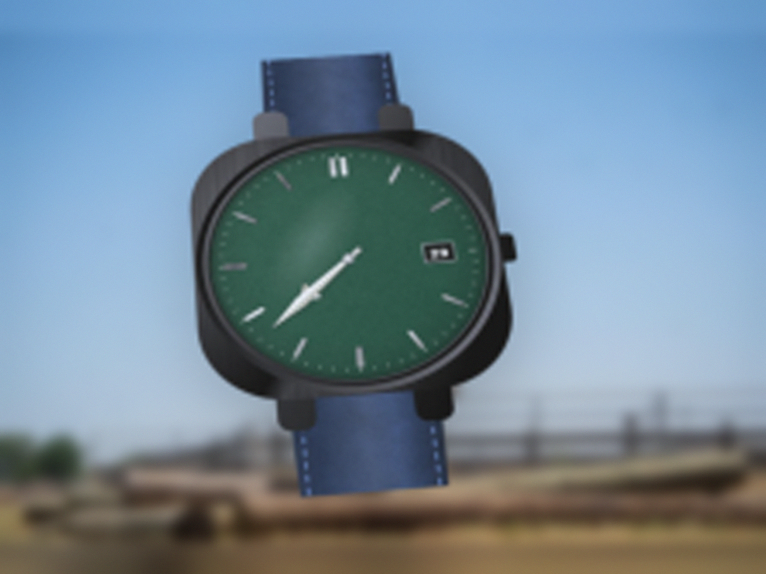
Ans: 7:38
